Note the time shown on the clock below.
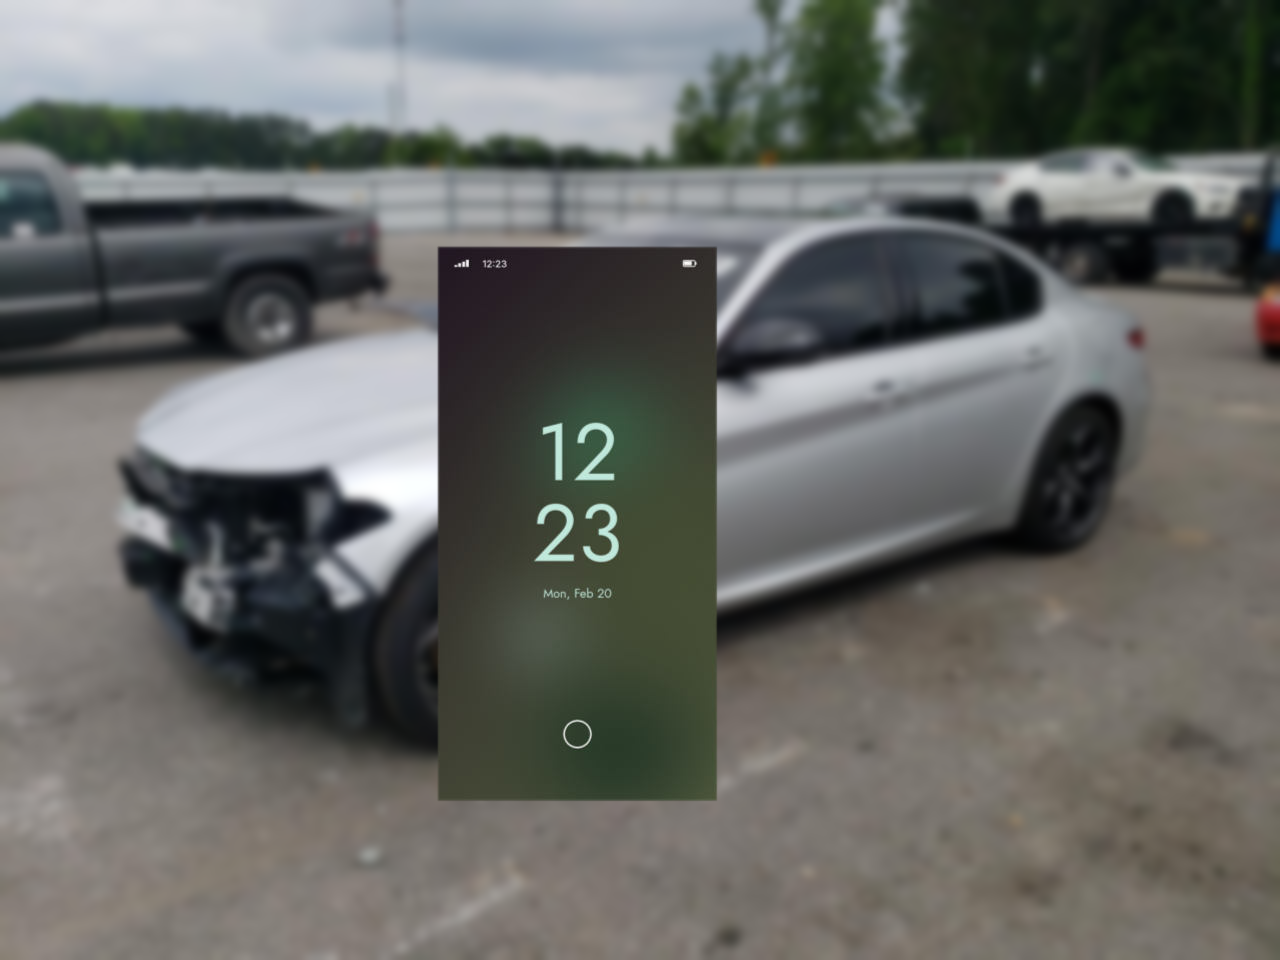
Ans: 12:23
